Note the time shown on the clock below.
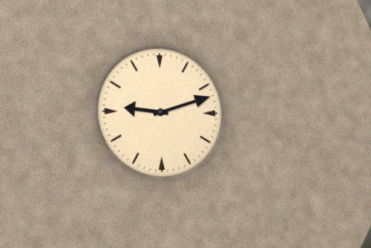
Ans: 9:12
